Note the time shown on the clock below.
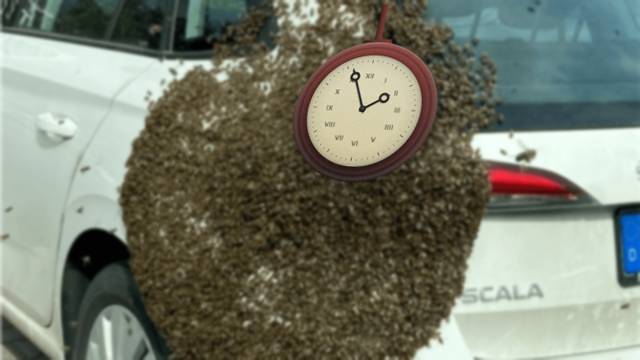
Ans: 1:56
